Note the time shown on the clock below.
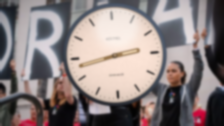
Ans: 2:43
